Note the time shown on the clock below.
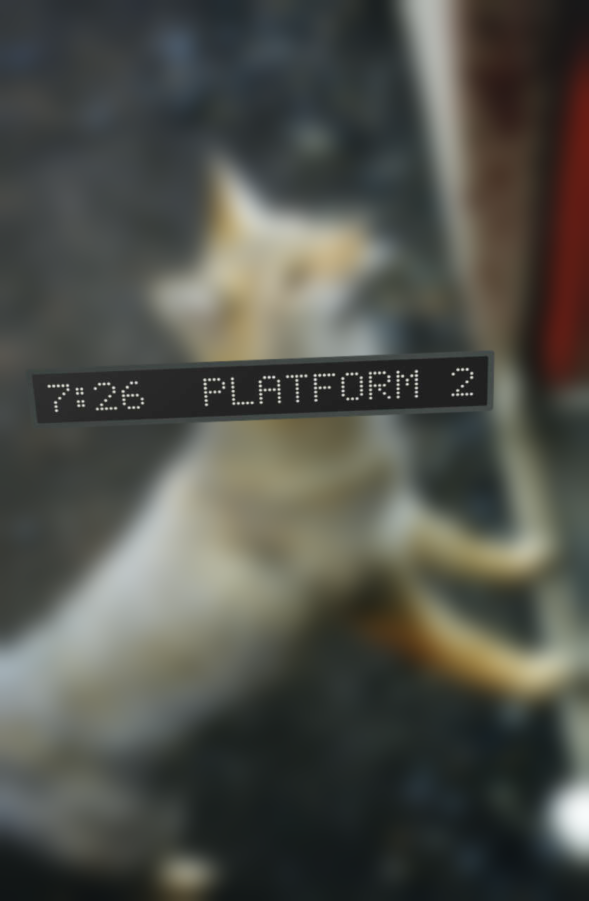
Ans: 7:26
